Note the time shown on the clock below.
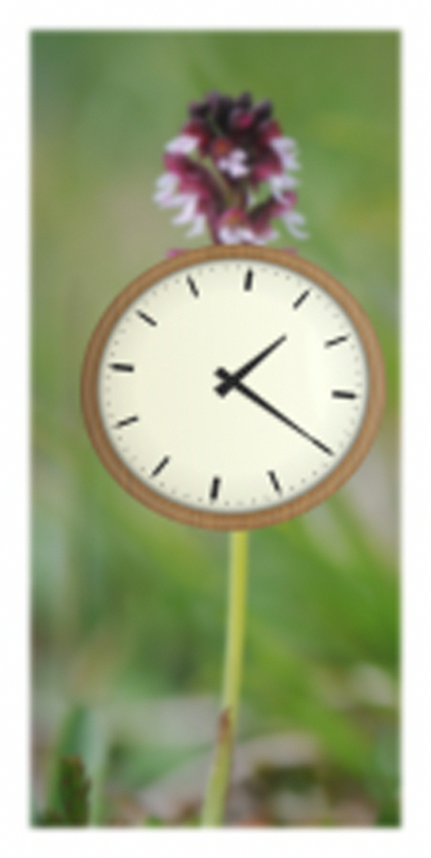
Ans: 1:20
